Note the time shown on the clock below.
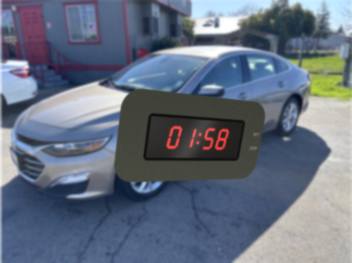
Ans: 1:58
